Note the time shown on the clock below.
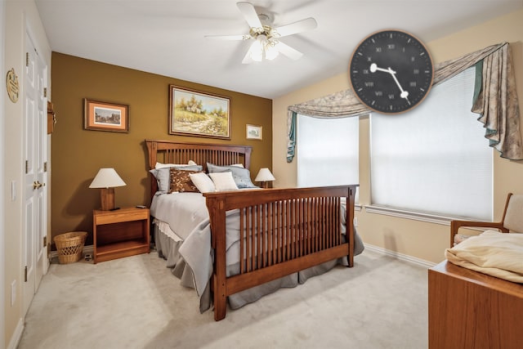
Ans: 9:25
